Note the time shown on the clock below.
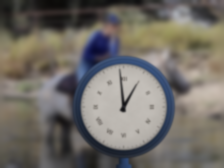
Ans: 12:59
